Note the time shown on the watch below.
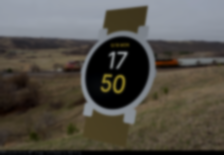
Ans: 17:50
